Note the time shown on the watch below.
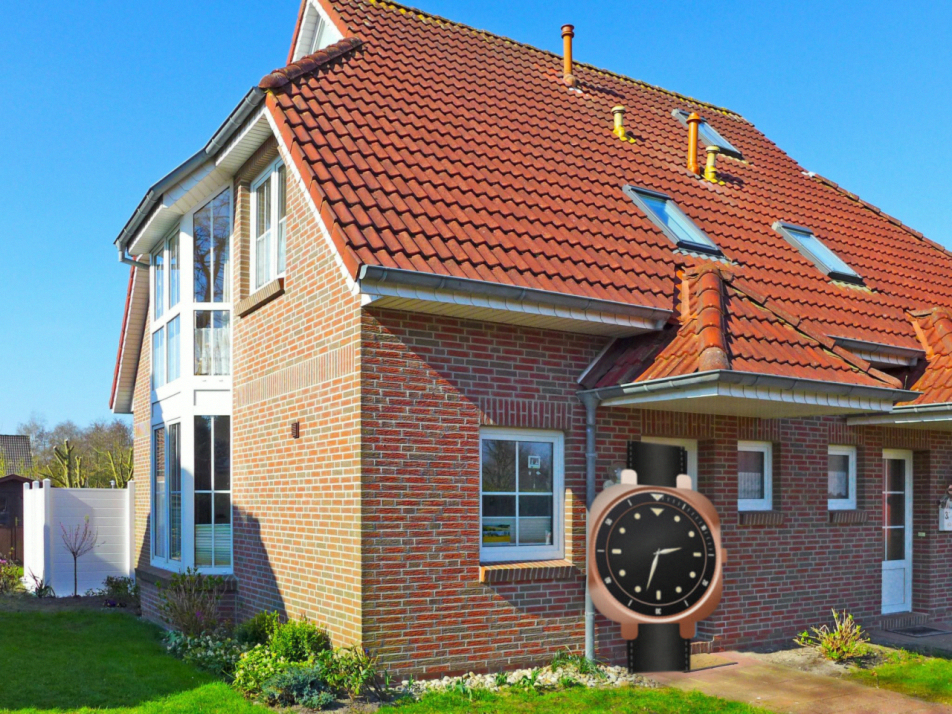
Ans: 2:33
